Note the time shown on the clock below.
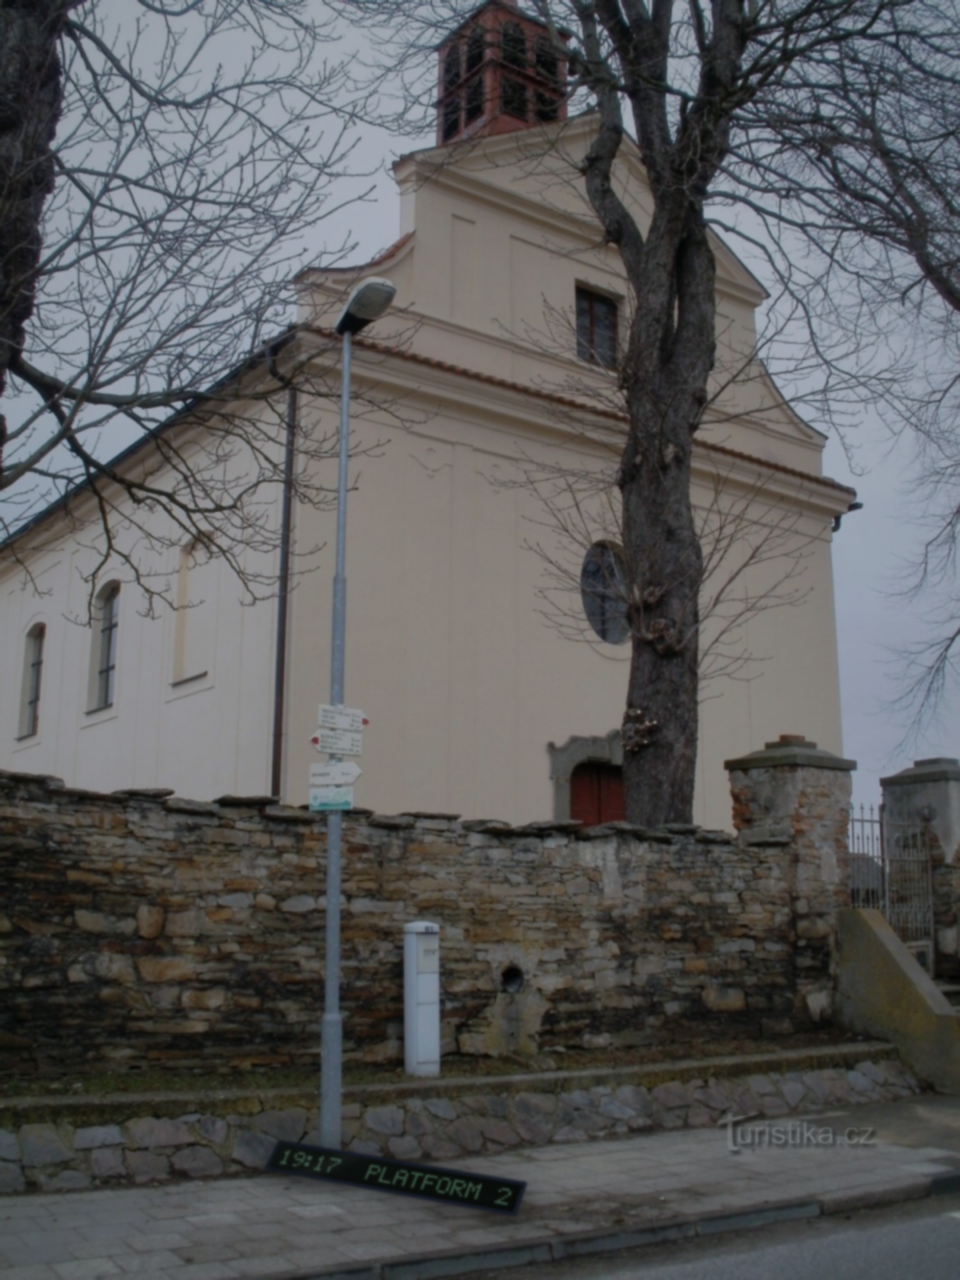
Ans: 19:17
